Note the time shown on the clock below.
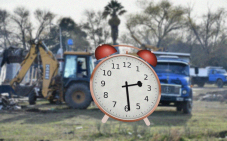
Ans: 2:29
